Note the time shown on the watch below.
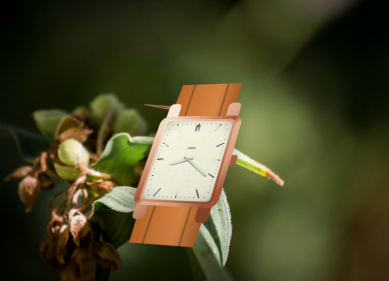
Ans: 8:21
